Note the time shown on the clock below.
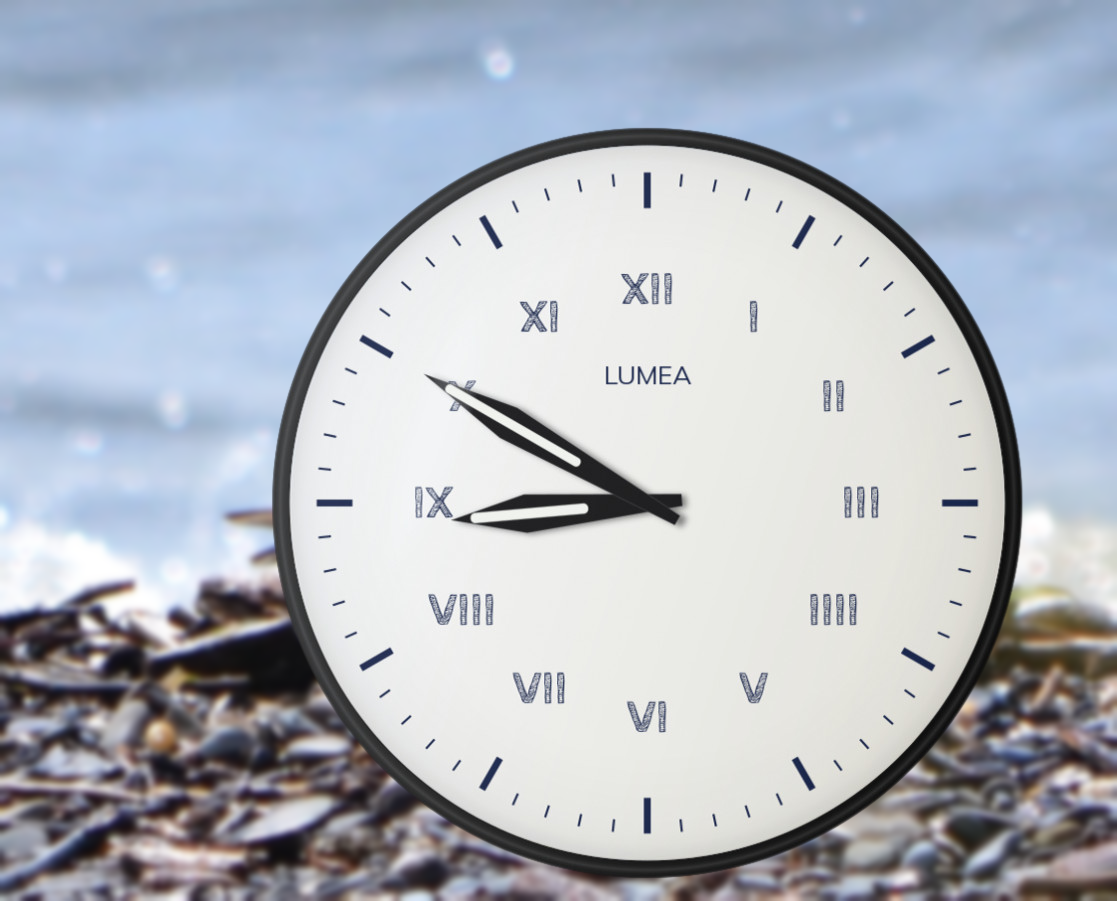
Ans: 8:50
